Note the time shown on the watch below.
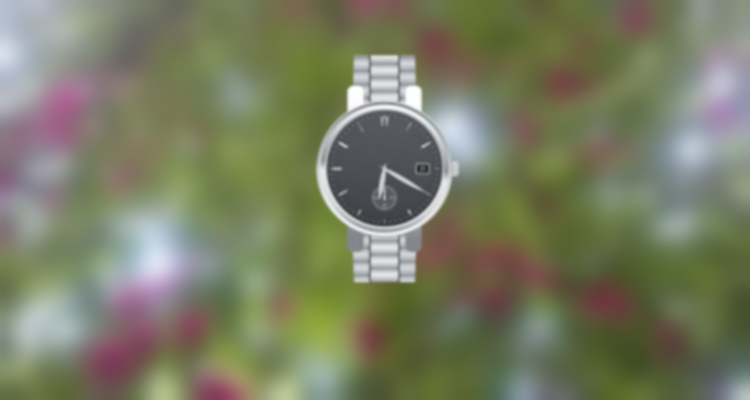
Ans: 6:20
